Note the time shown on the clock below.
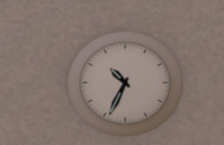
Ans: 10:34
